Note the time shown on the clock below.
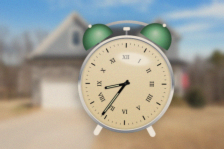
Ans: 8:36
